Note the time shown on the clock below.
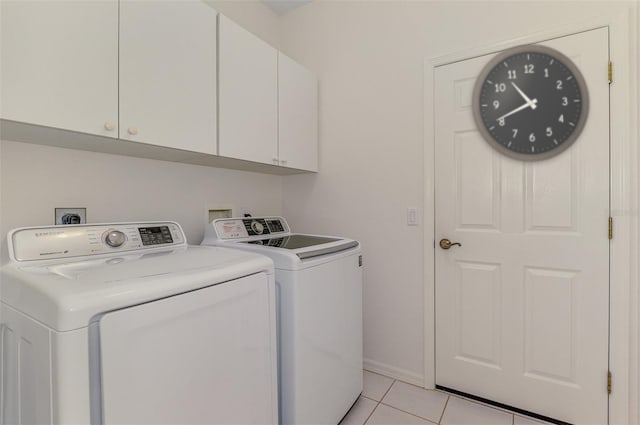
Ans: 10:41
